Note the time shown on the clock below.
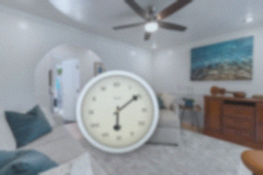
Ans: 6:09
